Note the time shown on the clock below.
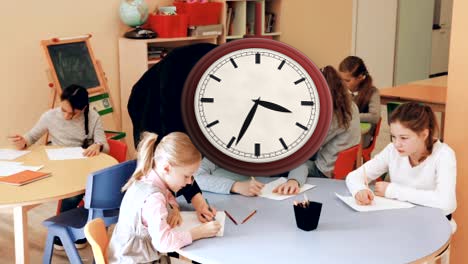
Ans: 3:34
